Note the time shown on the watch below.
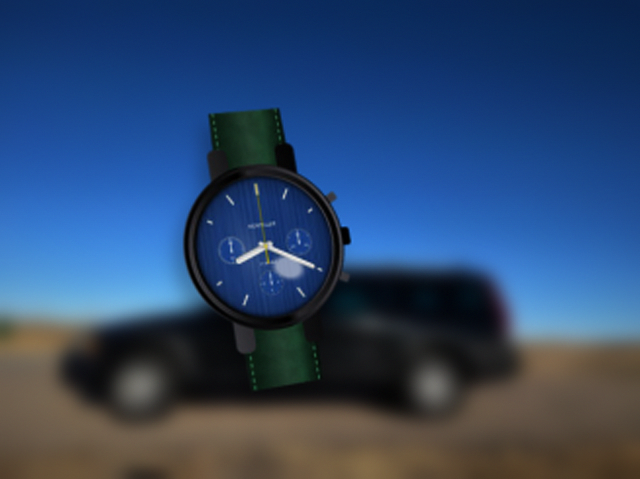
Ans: 8:20
